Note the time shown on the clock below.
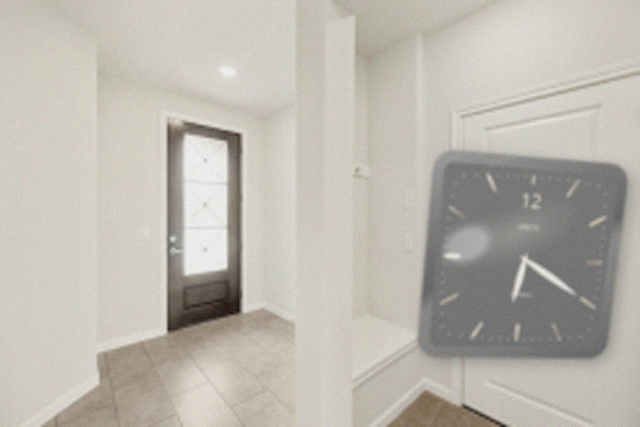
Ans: 6:20
